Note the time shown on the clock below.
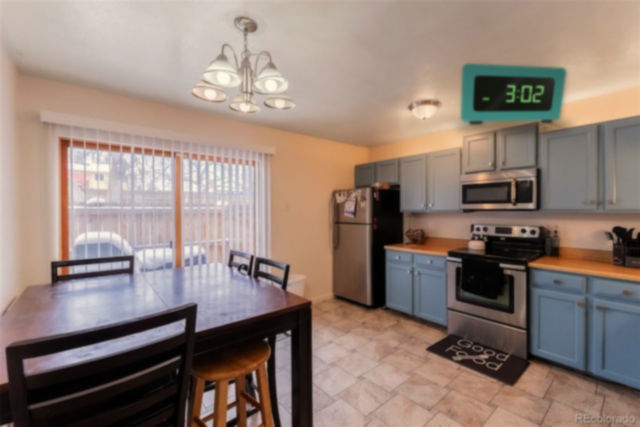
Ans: 3:02
